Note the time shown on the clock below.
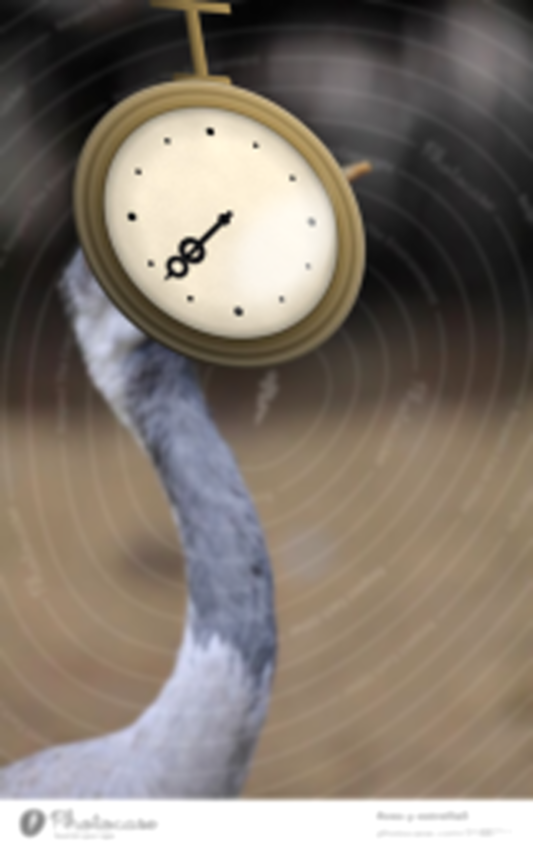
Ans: 7:38
